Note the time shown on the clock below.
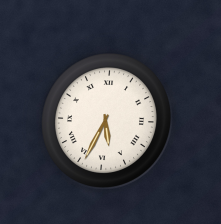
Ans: 5:34
